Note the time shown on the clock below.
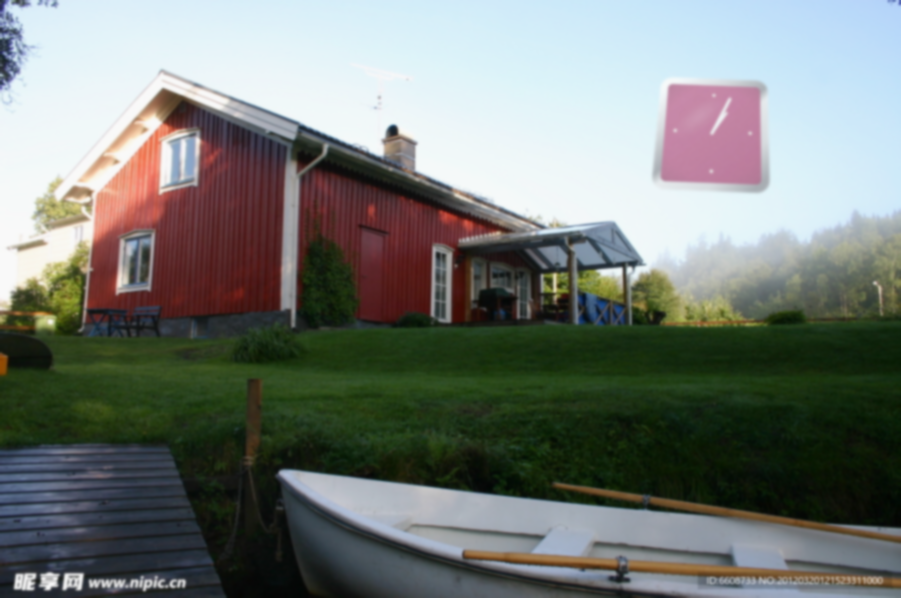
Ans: 1:04
